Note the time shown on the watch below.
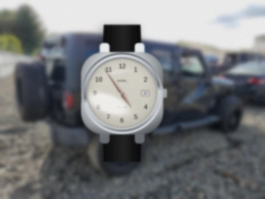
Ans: 4:54
